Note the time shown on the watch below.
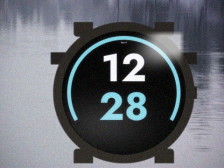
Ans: 12:28
